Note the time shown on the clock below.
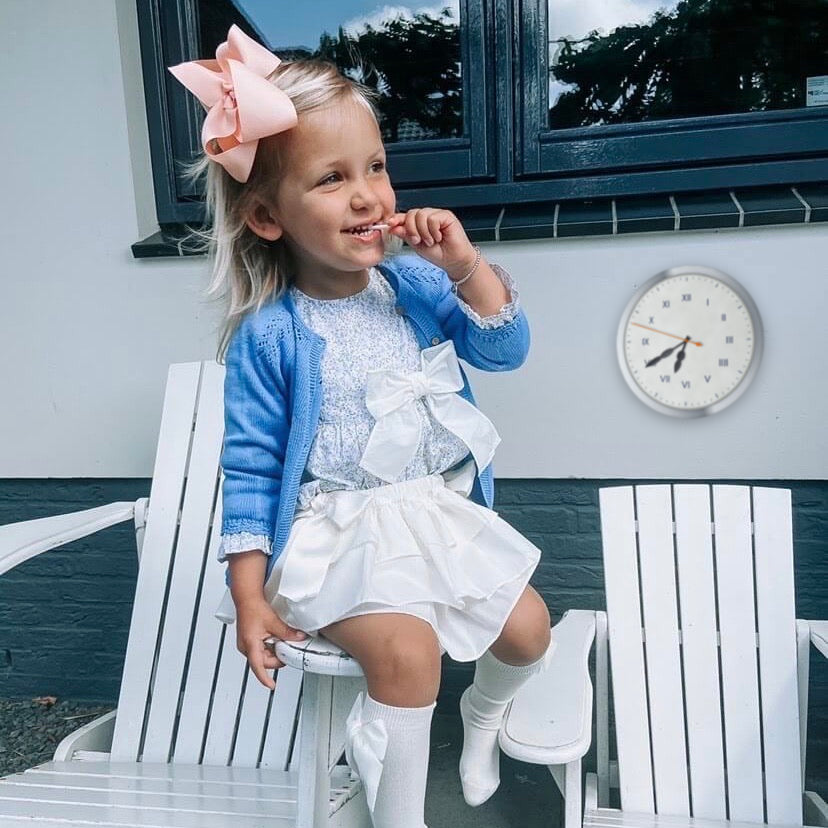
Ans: 6:39:48
